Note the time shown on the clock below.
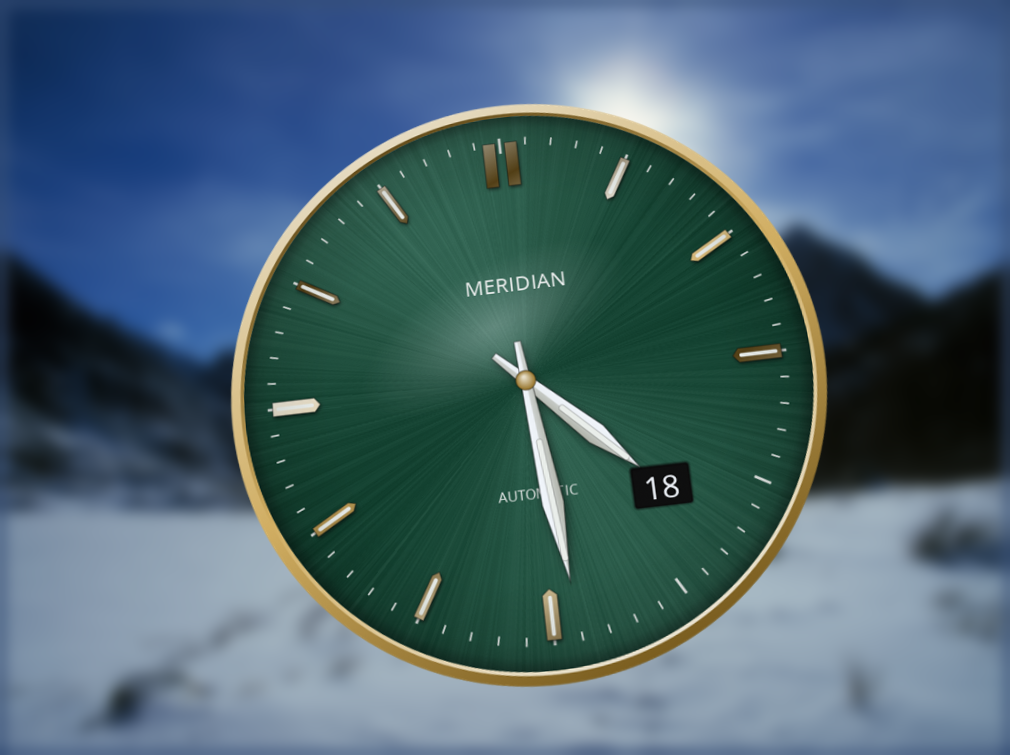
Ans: 4:29
